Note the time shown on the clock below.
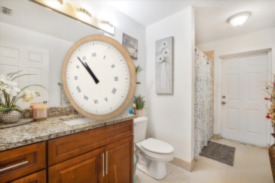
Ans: 10:53
